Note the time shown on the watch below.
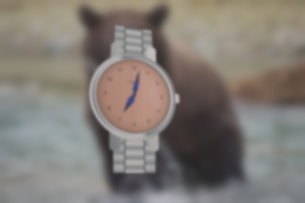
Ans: 7:02
